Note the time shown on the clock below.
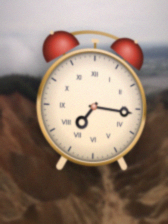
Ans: 7:16
